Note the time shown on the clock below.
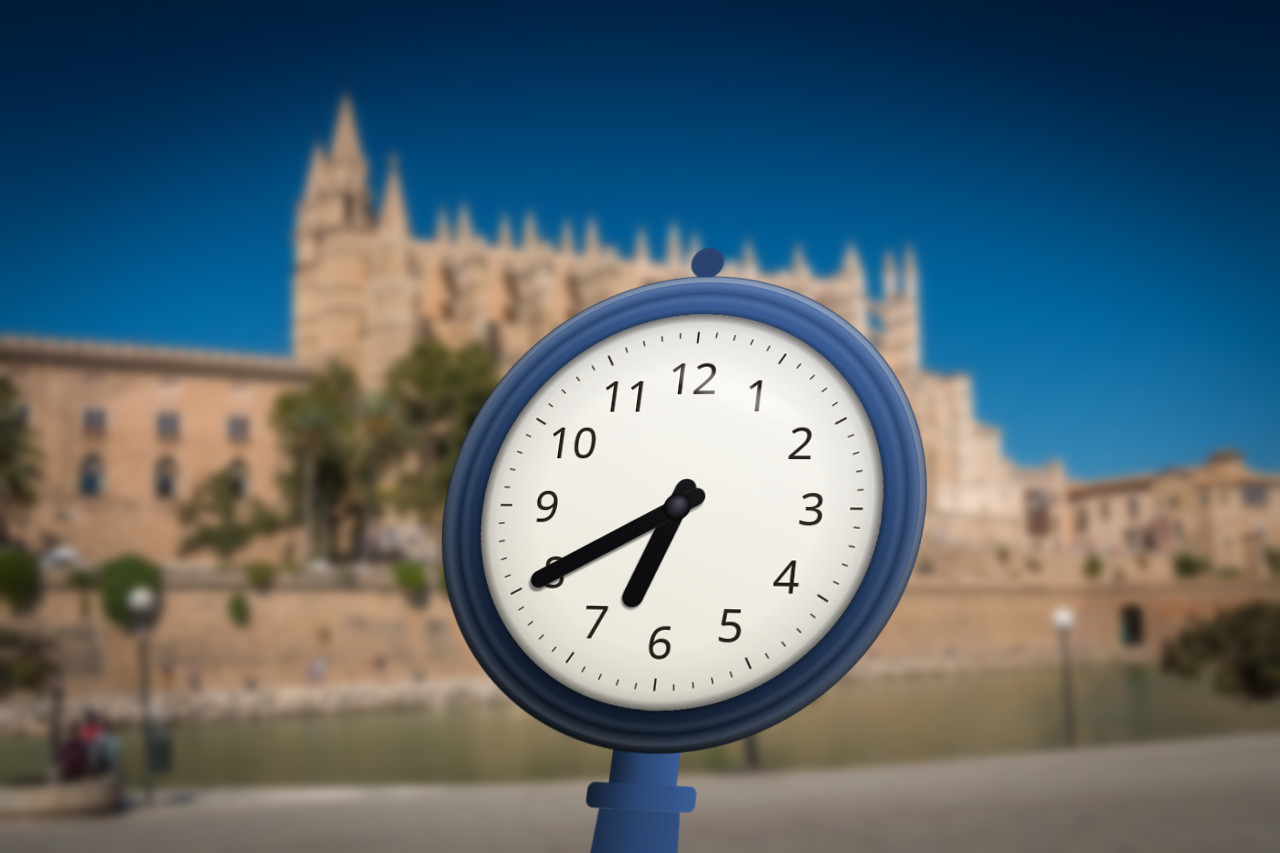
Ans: 6:40
